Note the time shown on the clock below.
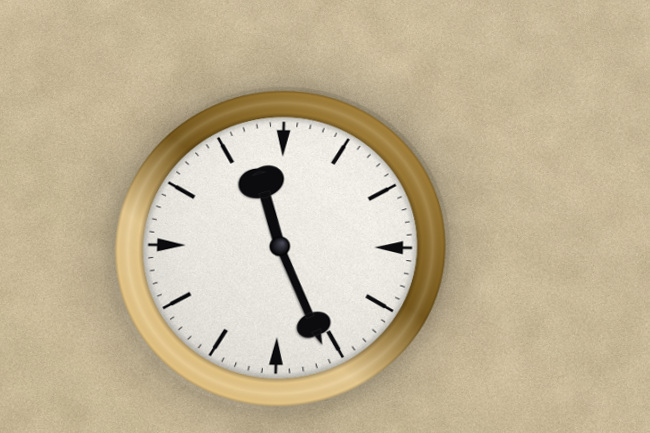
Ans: 11:26
